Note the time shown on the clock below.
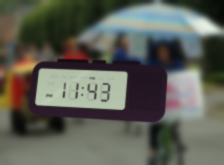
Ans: 11:43
